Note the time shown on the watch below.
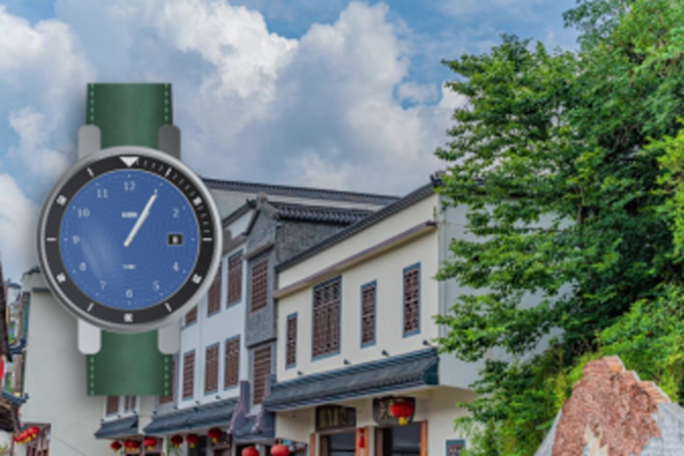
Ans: 1:05
